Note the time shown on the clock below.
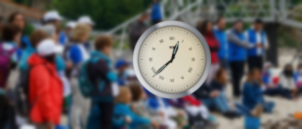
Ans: 12:38
